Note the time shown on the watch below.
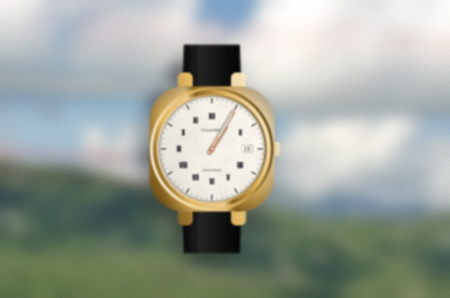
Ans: 1:05
